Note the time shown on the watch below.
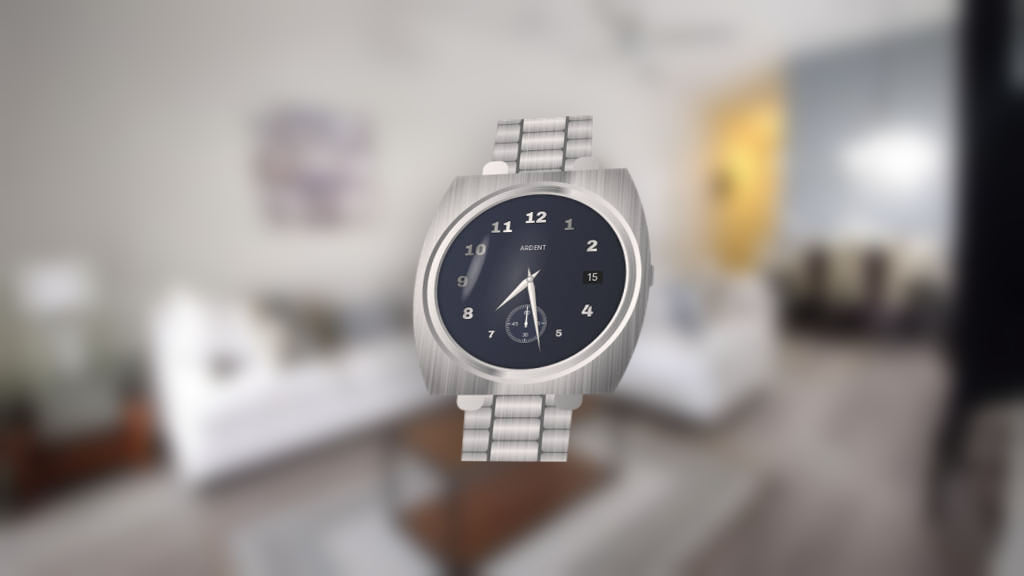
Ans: 7:28
